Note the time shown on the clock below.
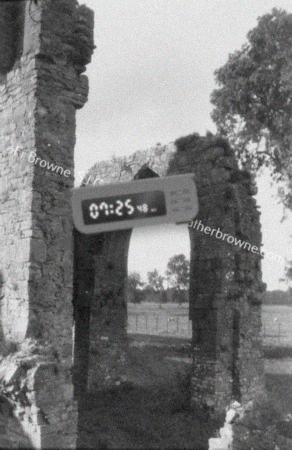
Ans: 7:25
